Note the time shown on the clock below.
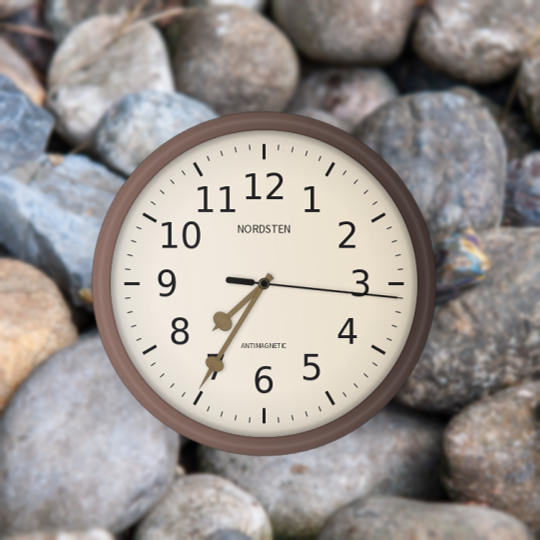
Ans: 7:35:16
